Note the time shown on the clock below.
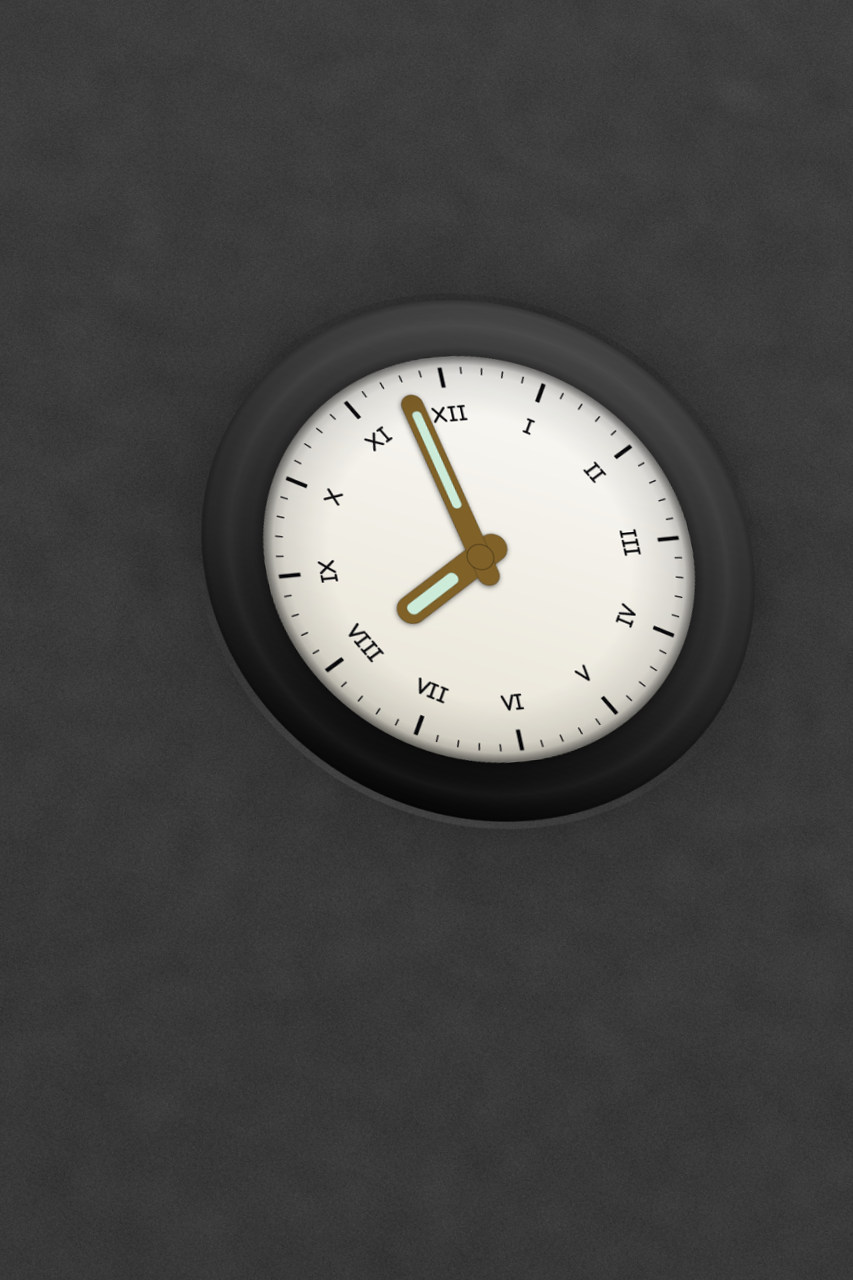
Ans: 7:58
